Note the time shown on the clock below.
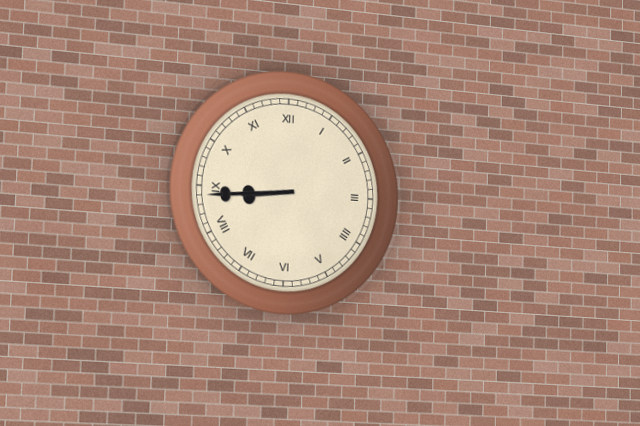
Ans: 8:44
